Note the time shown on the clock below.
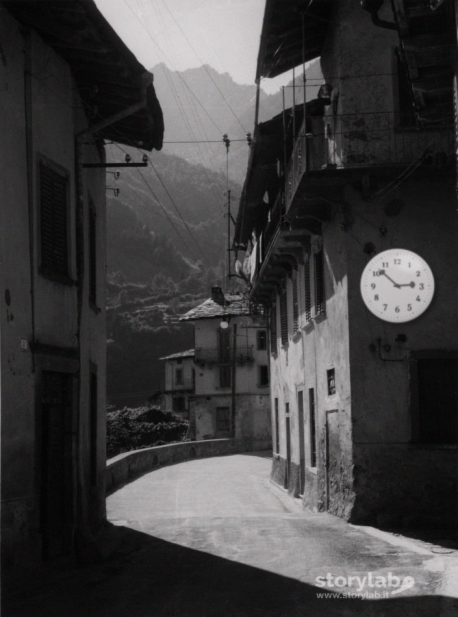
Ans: 2:52
